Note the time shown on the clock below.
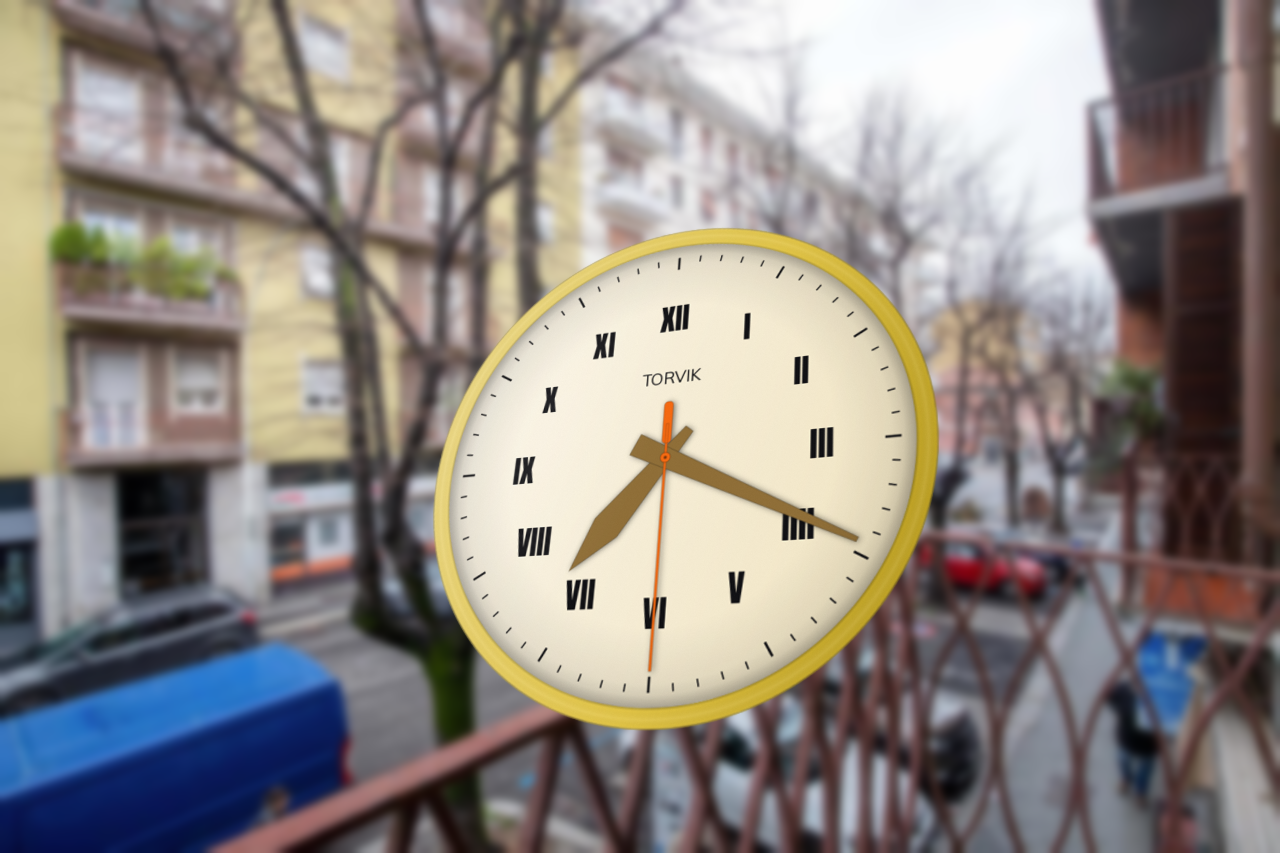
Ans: 7:19:30
